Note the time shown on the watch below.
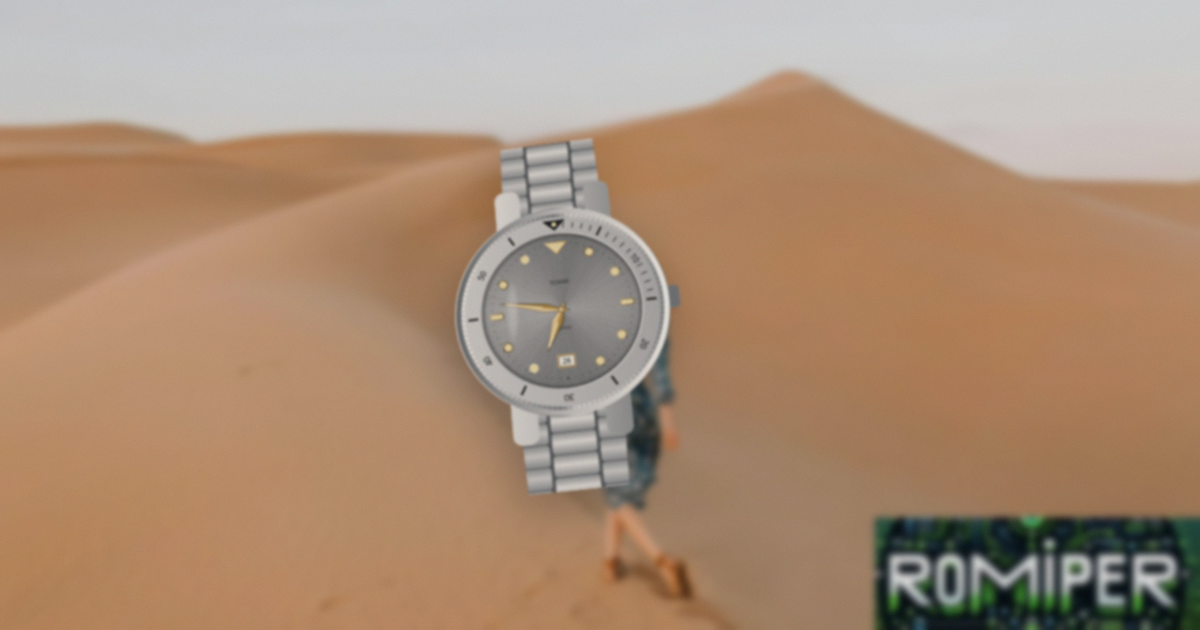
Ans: 6:47
